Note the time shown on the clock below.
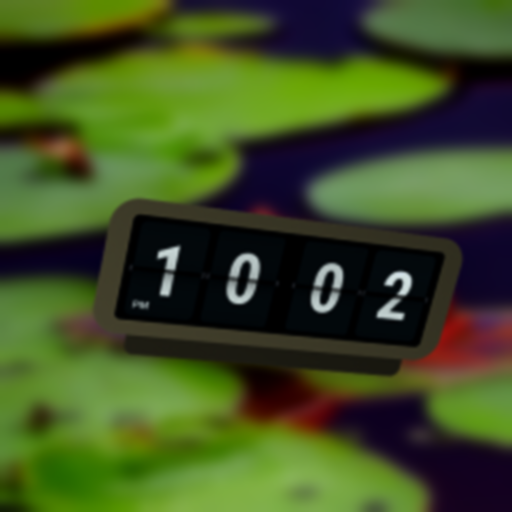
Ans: 10:02
